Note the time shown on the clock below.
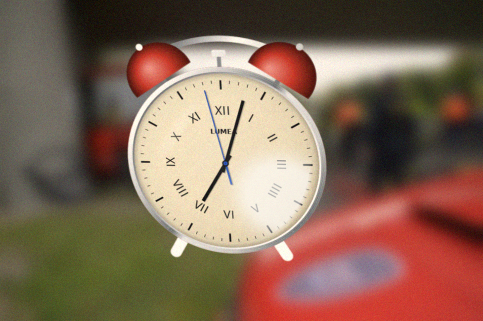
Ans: 7:02:58
